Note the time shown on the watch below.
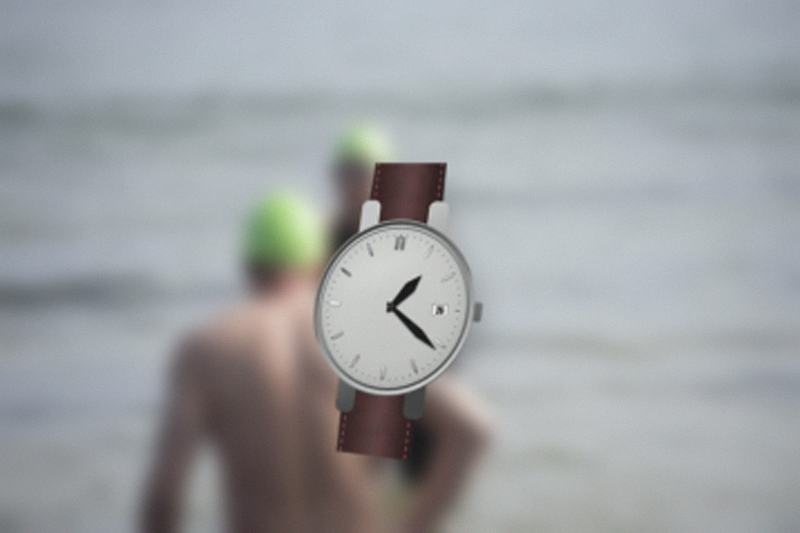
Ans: 1:21
